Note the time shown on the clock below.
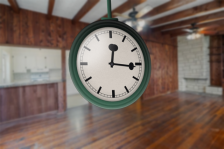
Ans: 12:16
